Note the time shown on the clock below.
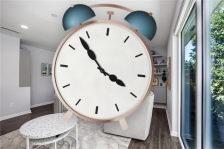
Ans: 3:53
